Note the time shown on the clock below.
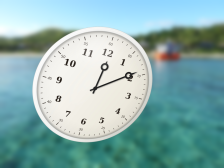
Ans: 12:09
